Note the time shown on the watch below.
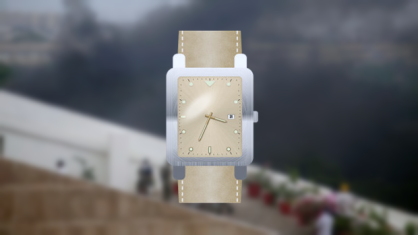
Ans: 3:34
